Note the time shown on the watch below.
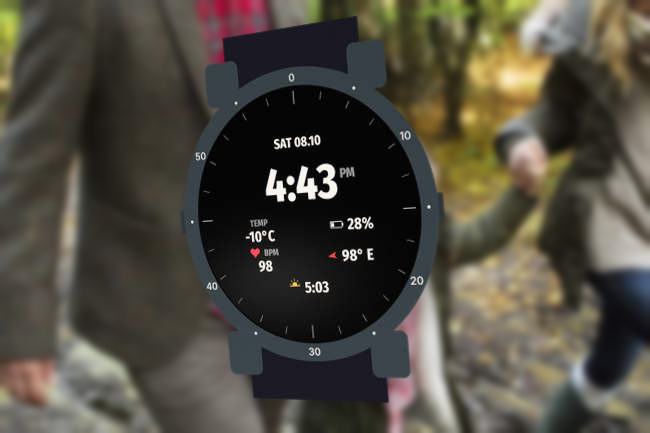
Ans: 4:43
